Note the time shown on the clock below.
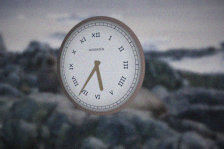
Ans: 5:36
